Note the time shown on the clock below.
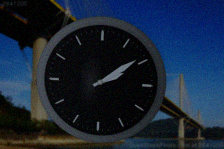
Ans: 2:09
